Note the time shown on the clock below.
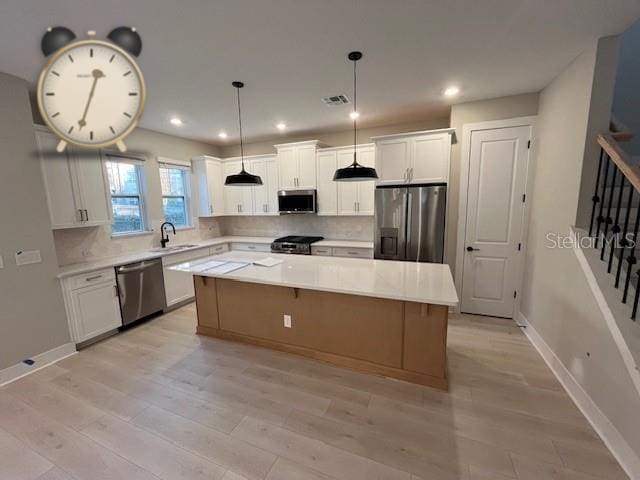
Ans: 12:33
